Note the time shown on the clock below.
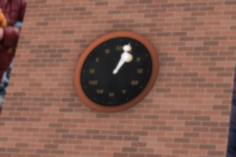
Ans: 1:03
